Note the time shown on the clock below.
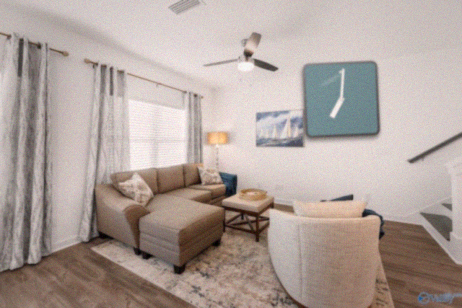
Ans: 7:01
